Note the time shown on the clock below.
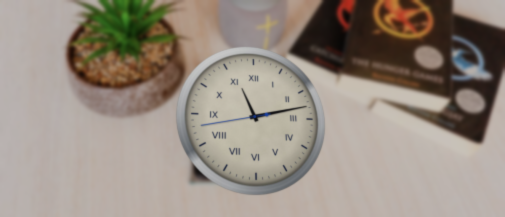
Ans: 11:12:43
